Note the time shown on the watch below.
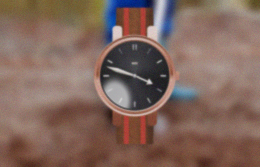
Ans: 3:48
